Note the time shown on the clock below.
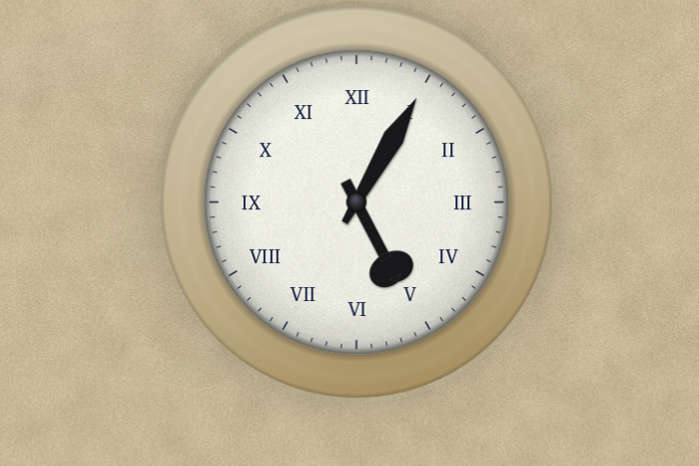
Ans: 5:05
